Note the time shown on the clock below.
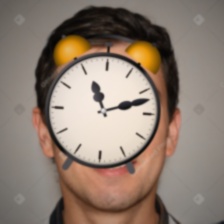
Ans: 11:12
